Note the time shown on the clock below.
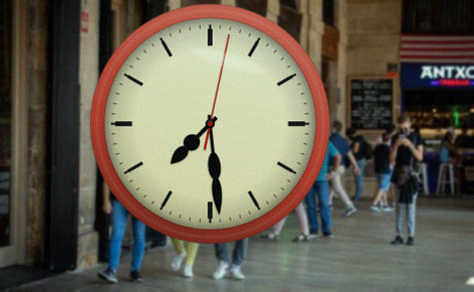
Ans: 7:29:02
